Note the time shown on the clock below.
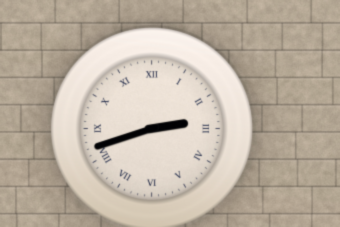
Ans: 2:42
